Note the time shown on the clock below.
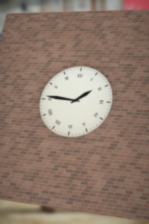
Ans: 1:46
